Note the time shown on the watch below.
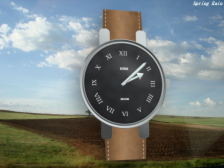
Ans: 2:08
